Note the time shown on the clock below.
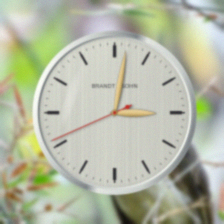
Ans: 3:01:41
